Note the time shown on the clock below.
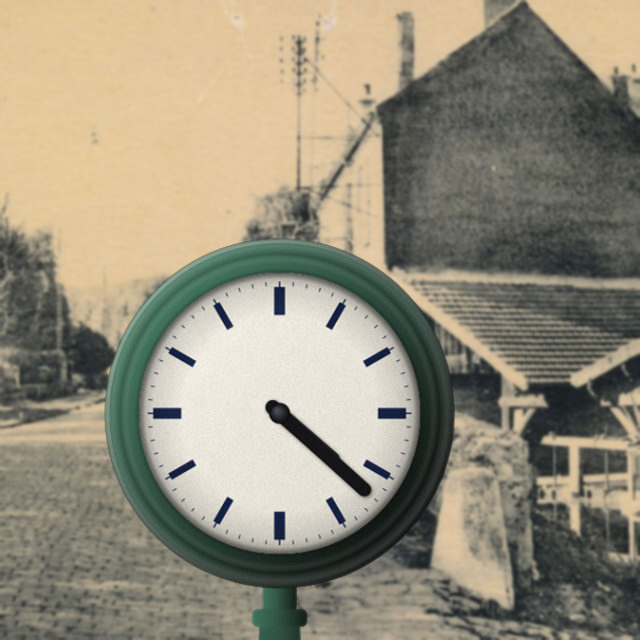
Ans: 4:22
